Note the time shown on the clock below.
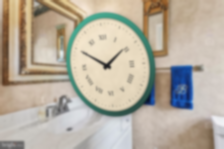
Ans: 1:50
